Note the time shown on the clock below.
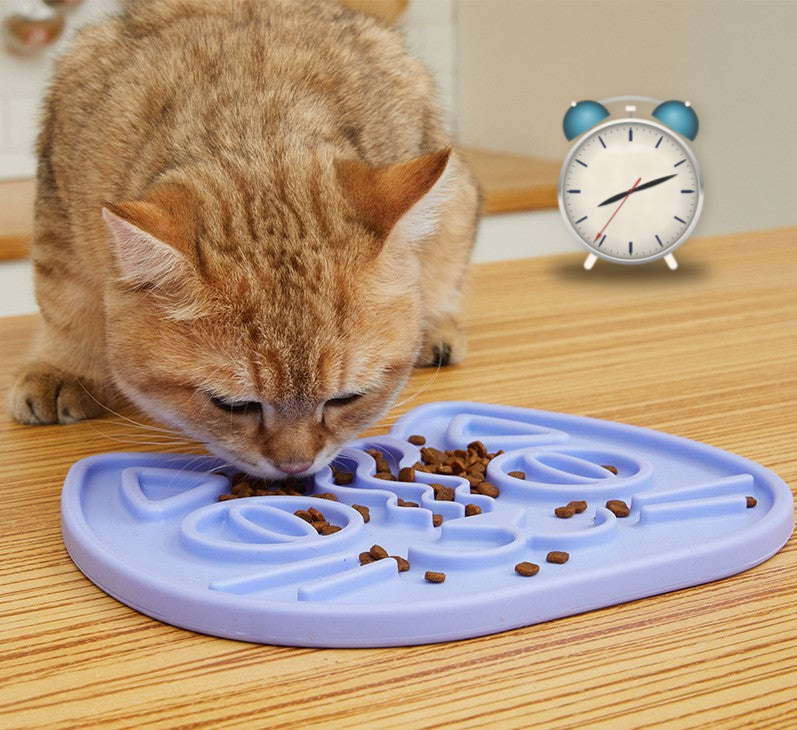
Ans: 8:11:36
